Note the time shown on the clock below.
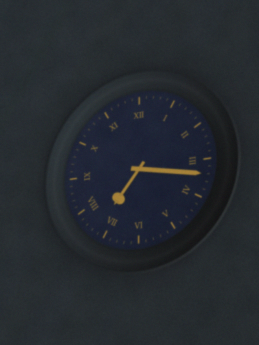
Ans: 7:17
